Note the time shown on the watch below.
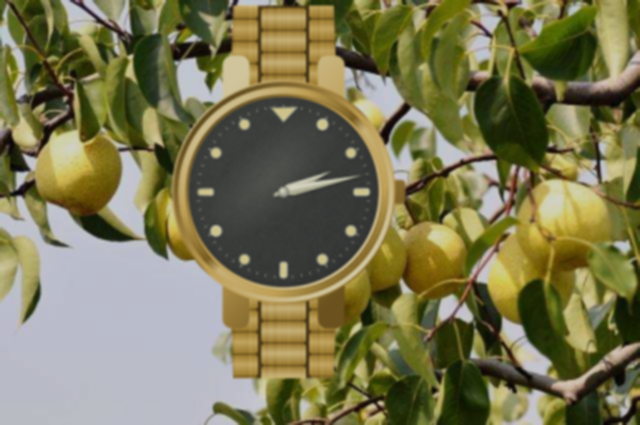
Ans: 2:13
